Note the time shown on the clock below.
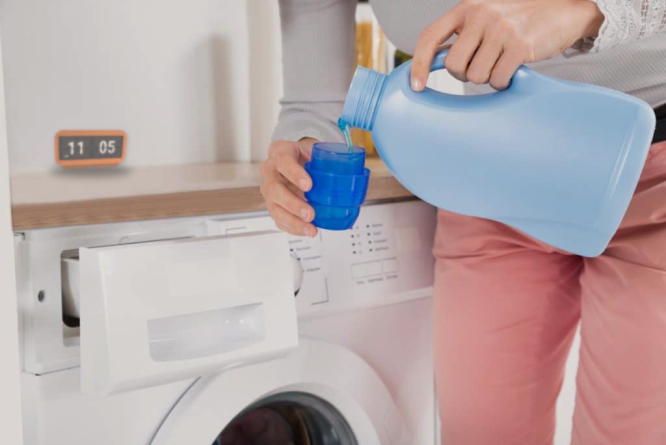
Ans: 11:05
